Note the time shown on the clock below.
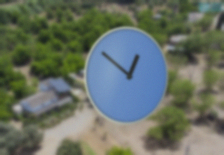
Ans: 12:51
